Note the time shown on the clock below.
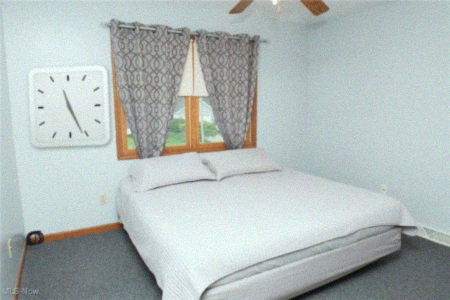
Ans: 11:26
